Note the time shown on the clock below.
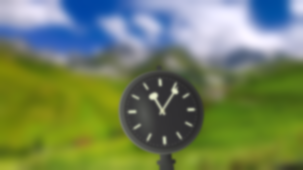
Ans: 11:06
